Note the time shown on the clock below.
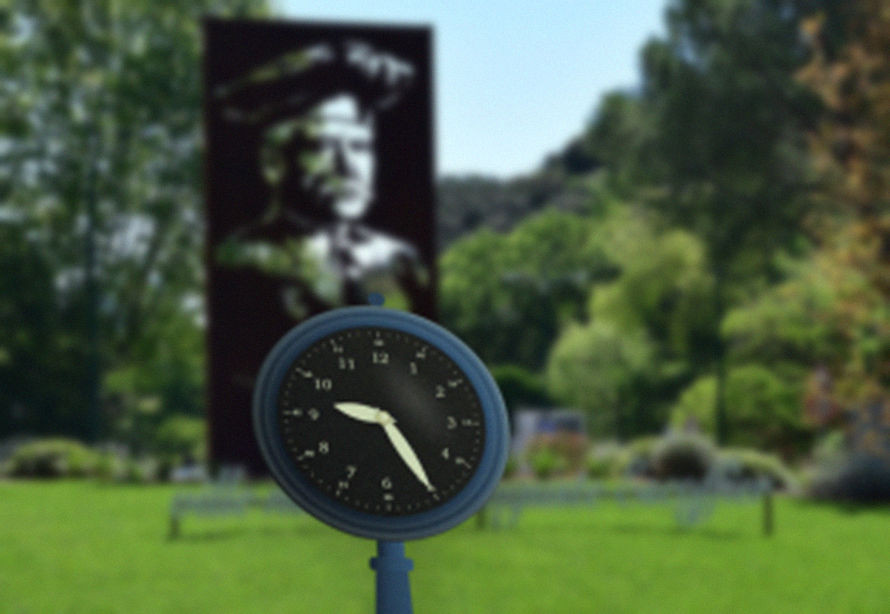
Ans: 9:25
